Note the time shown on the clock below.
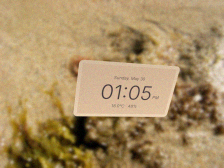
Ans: 1:05
